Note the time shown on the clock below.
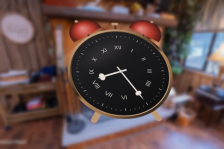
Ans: 8:25
